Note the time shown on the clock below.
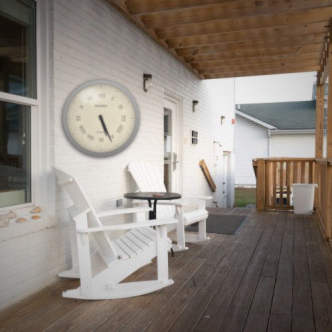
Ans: 5:26
